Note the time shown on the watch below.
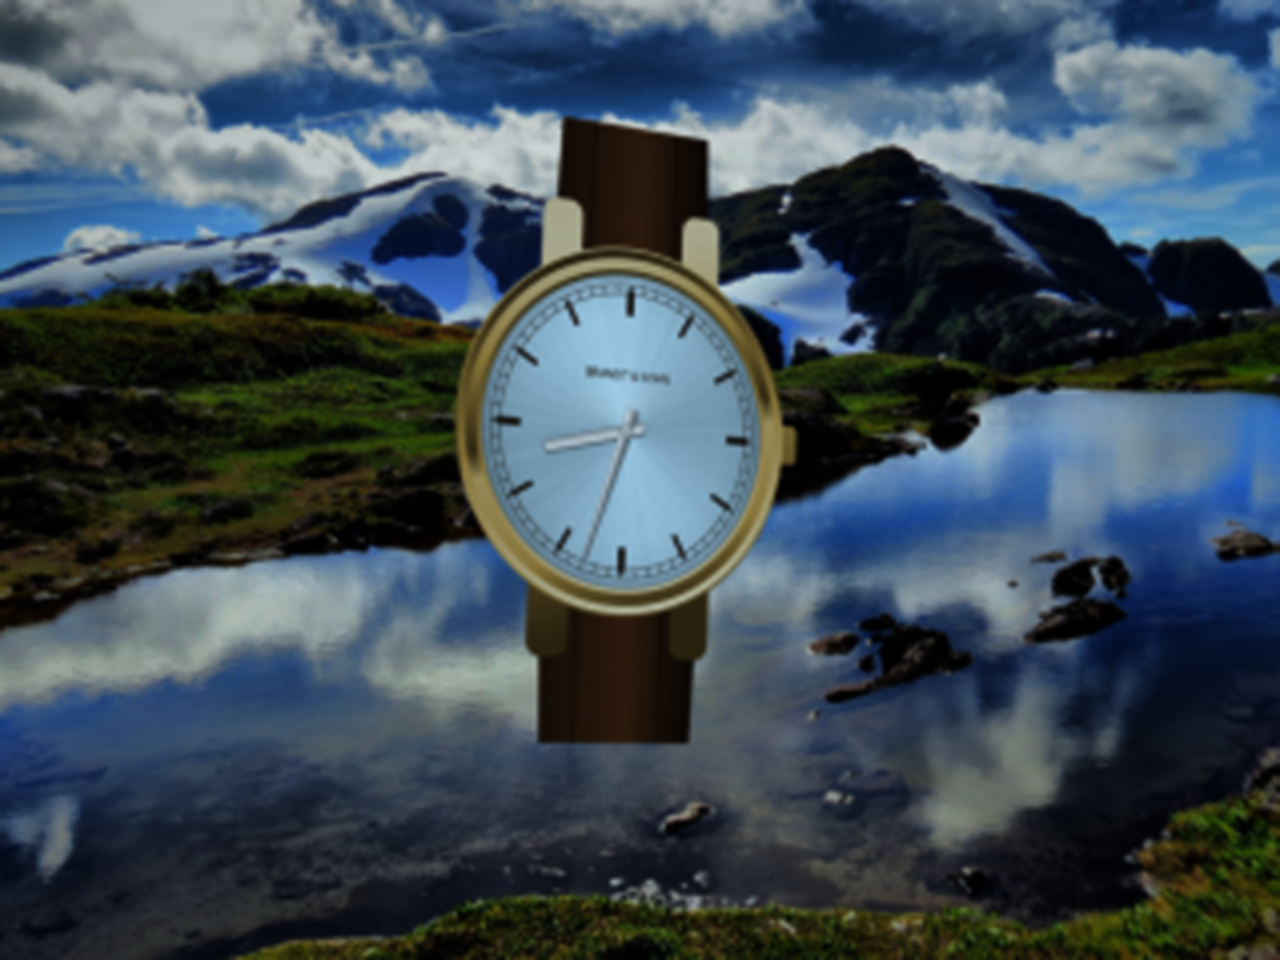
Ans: 8:33
